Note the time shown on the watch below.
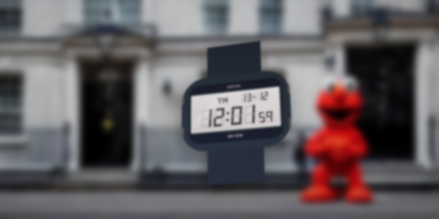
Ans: 12:01
